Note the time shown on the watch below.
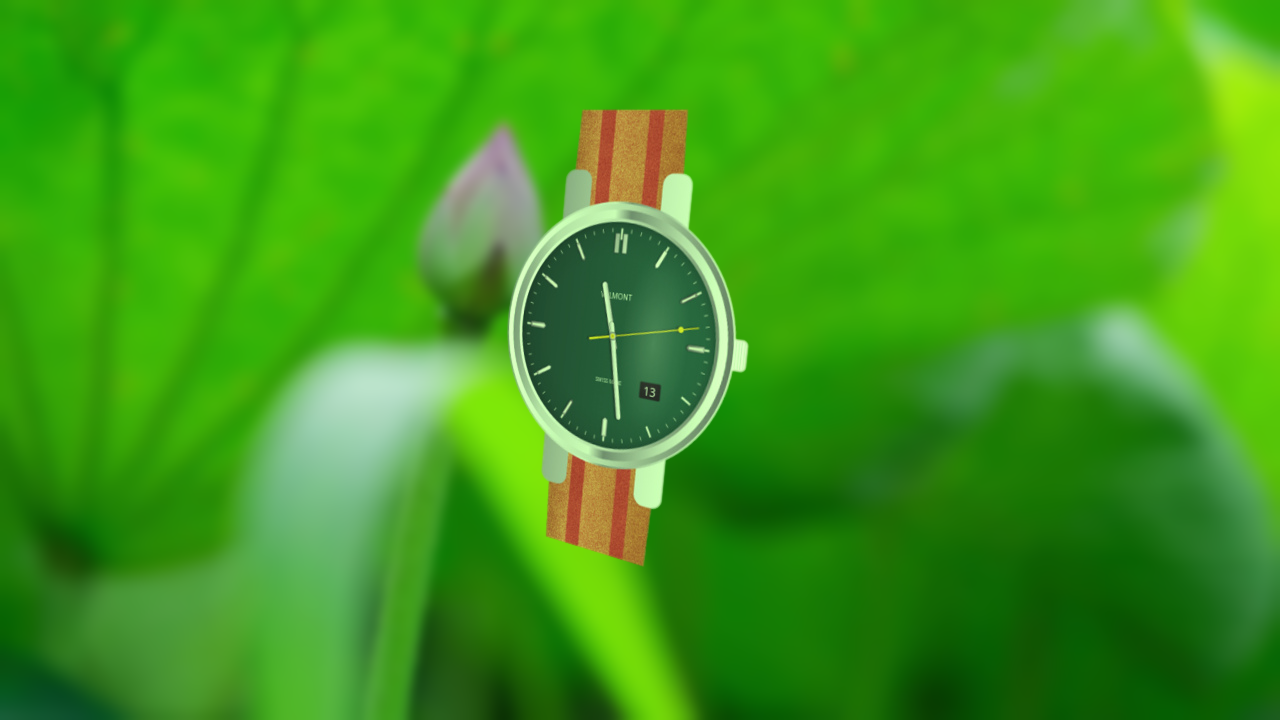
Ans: 11:28:13
